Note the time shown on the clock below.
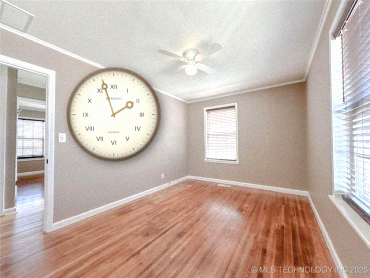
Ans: 1:57
